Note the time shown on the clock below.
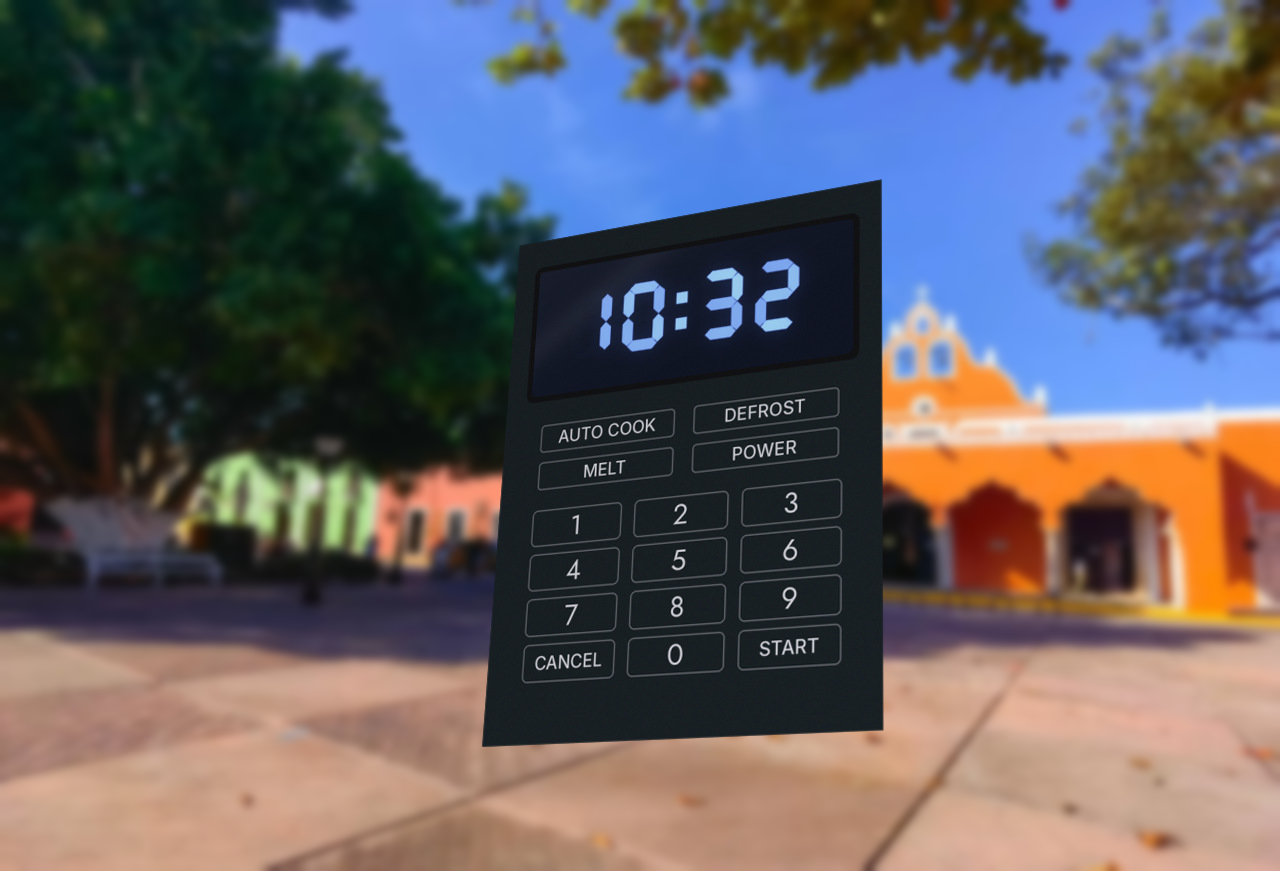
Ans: 10:32
